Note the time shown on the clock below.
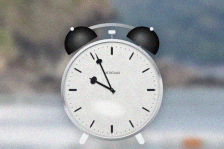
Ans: 9:56
